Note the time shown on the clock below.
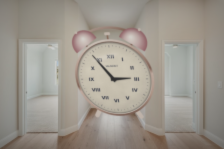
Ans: 2:54
